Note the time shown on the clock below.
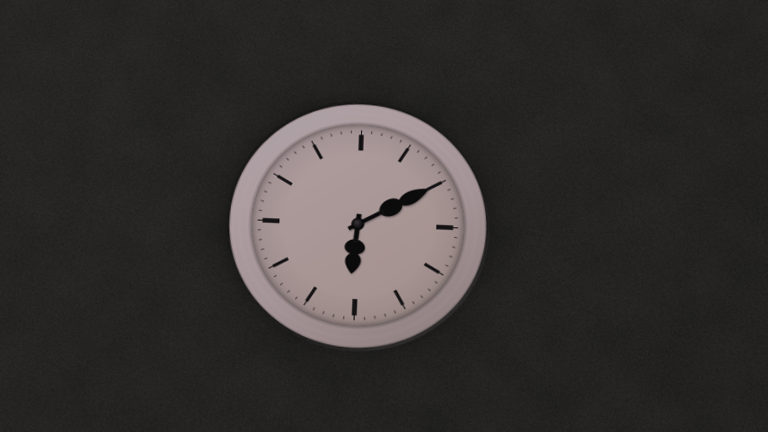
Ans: 6:10
